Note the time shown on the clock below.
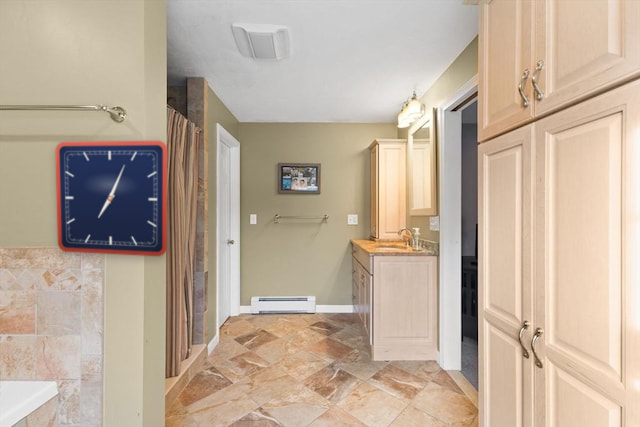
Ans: 7:04
